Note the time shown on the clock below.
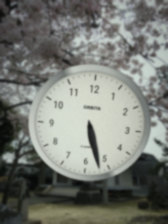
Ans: 5:27
